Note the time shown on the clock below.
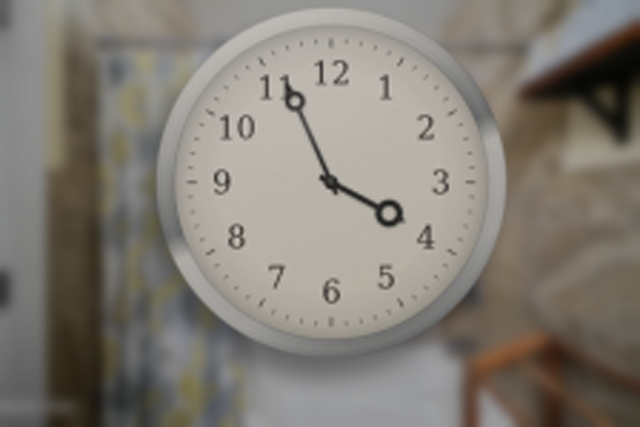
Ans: 3:56
